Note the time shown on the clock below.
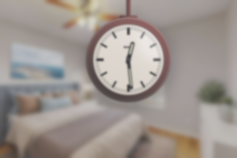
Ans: 12:29
